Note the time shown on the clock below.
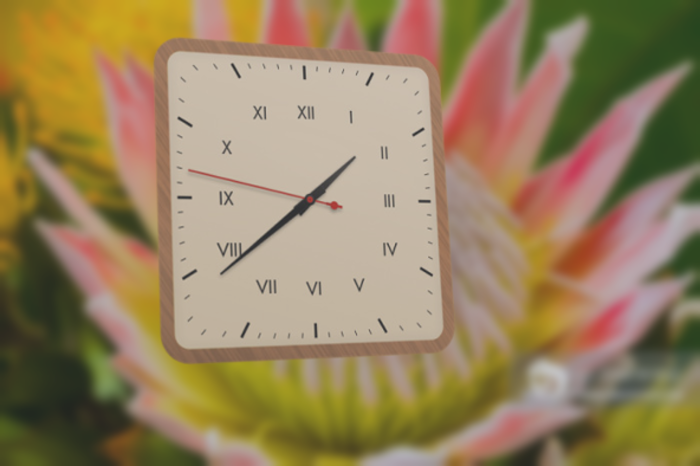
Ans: 1:38:47
